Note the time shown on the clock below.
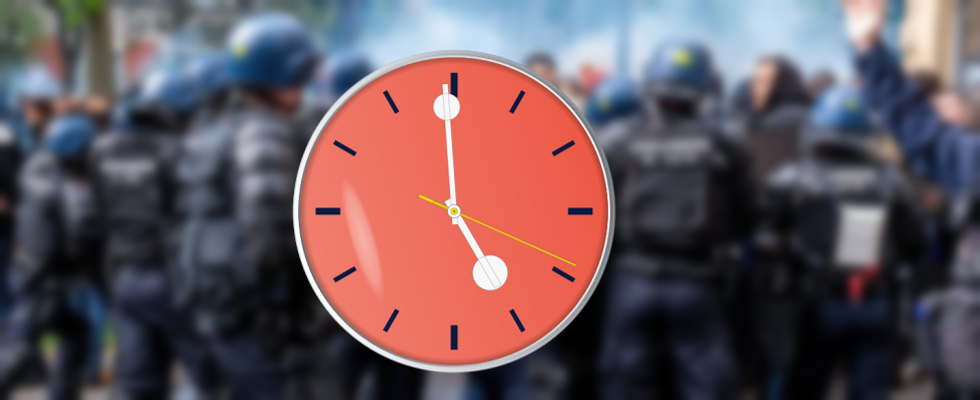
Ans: 4:59:19
